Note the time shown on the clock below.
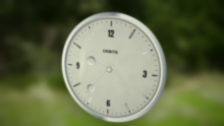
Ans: 9:37
